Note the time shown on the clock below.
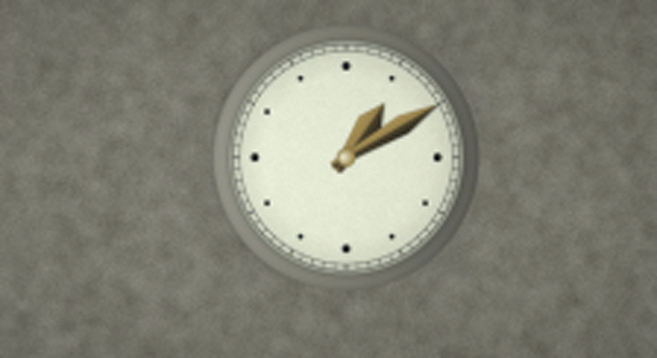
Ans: 1:10
